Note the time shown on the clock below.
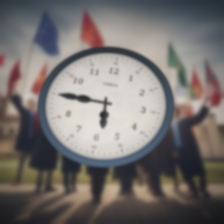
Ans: 5:45
